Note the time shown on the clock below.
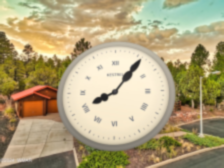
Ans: 8:06
